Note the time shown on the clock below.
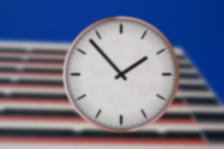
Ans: 1:53
